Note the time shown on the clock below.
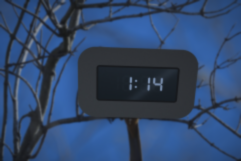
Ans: 1:14
